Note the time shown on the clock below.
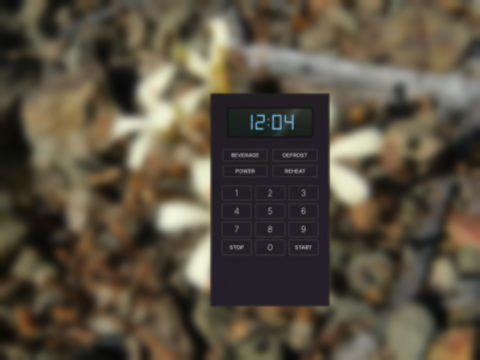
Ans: 12:04
